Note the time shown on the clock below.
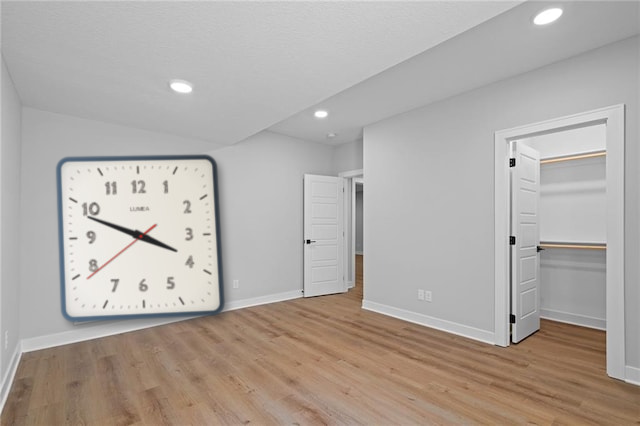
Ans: 3:48:39
